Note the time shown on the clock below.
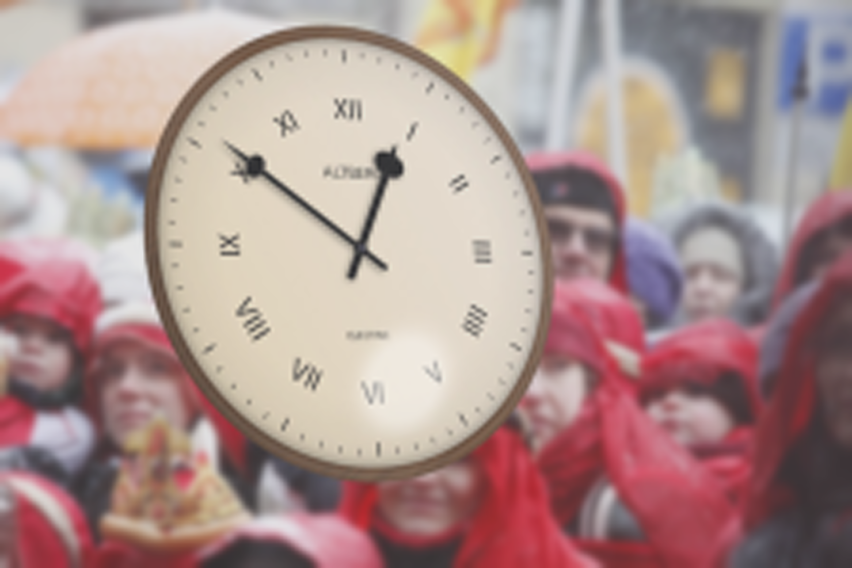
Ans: 12:51
